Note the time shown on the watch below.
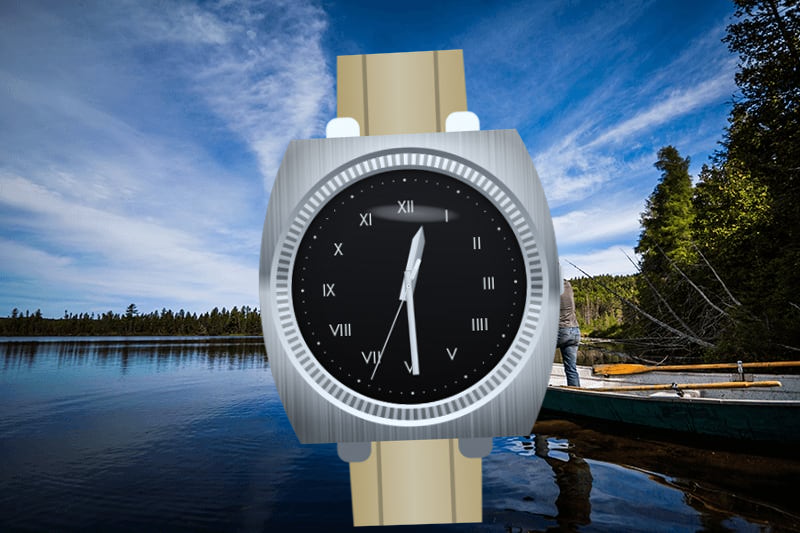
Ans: 12:29:34
